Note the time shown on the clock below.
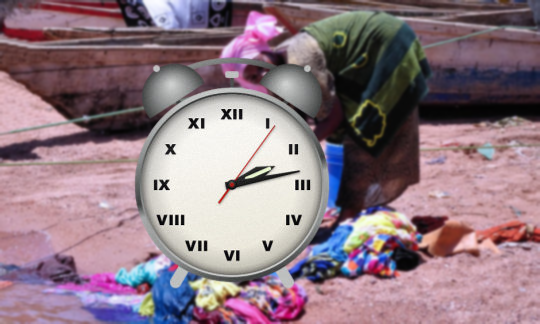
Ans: 2:13:06
